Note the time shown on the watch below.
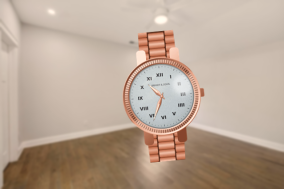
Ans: 10:34
